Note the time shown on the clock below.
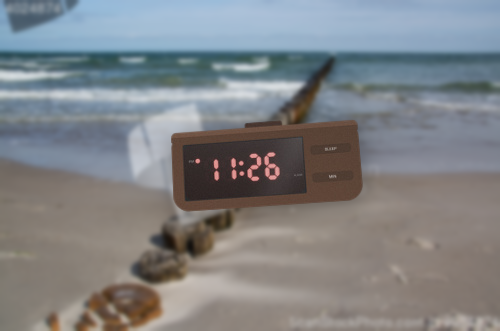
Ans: 11:26
